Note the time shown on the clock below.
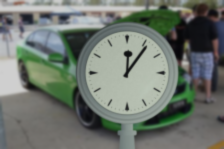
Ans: 12:06
